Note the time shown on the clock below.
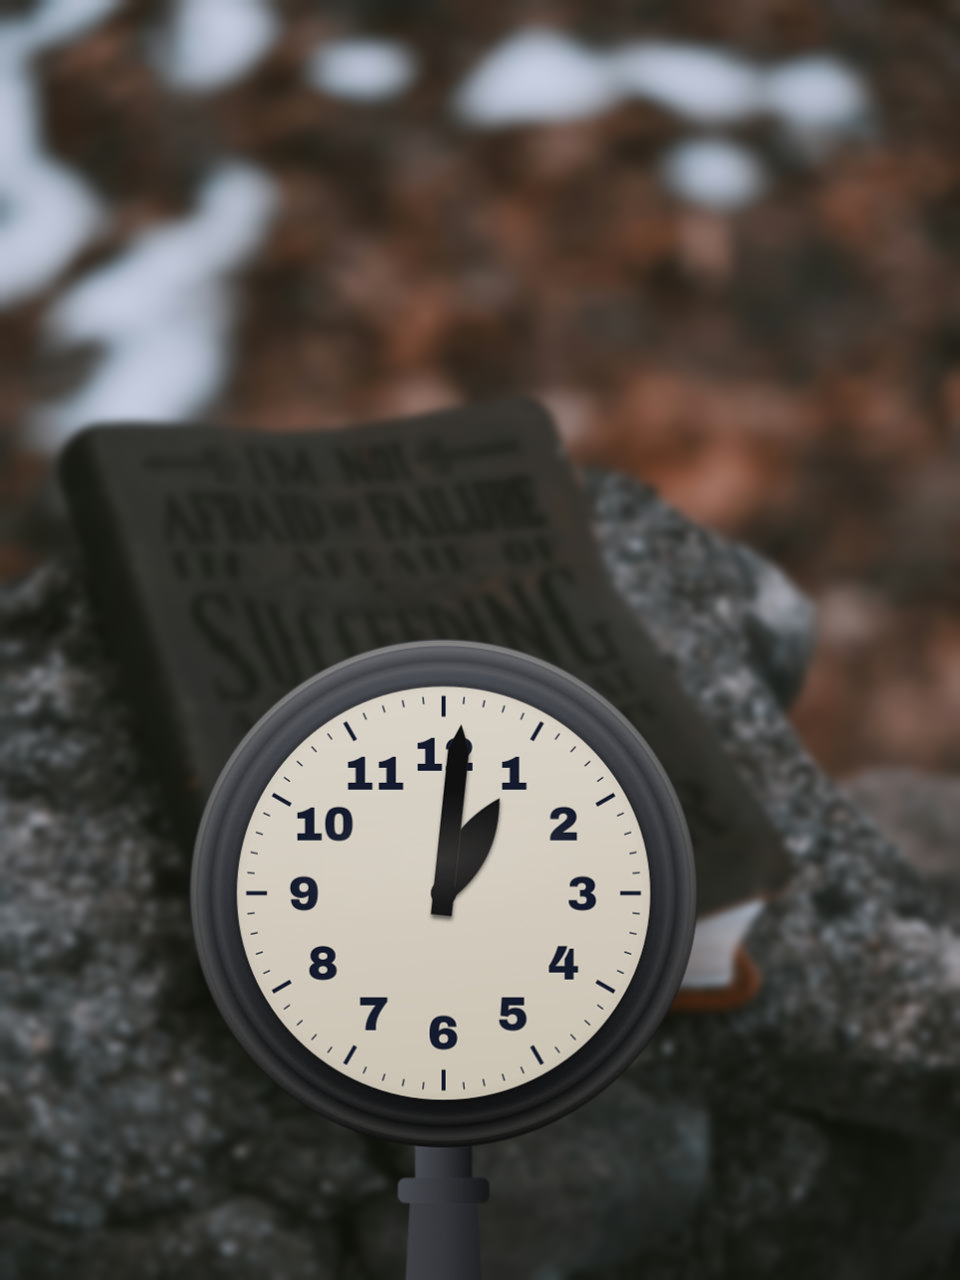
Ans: 1:01
